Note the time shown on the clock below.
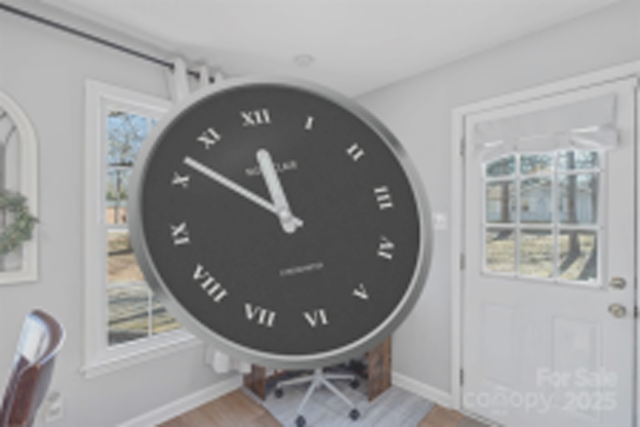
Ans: 11:52
